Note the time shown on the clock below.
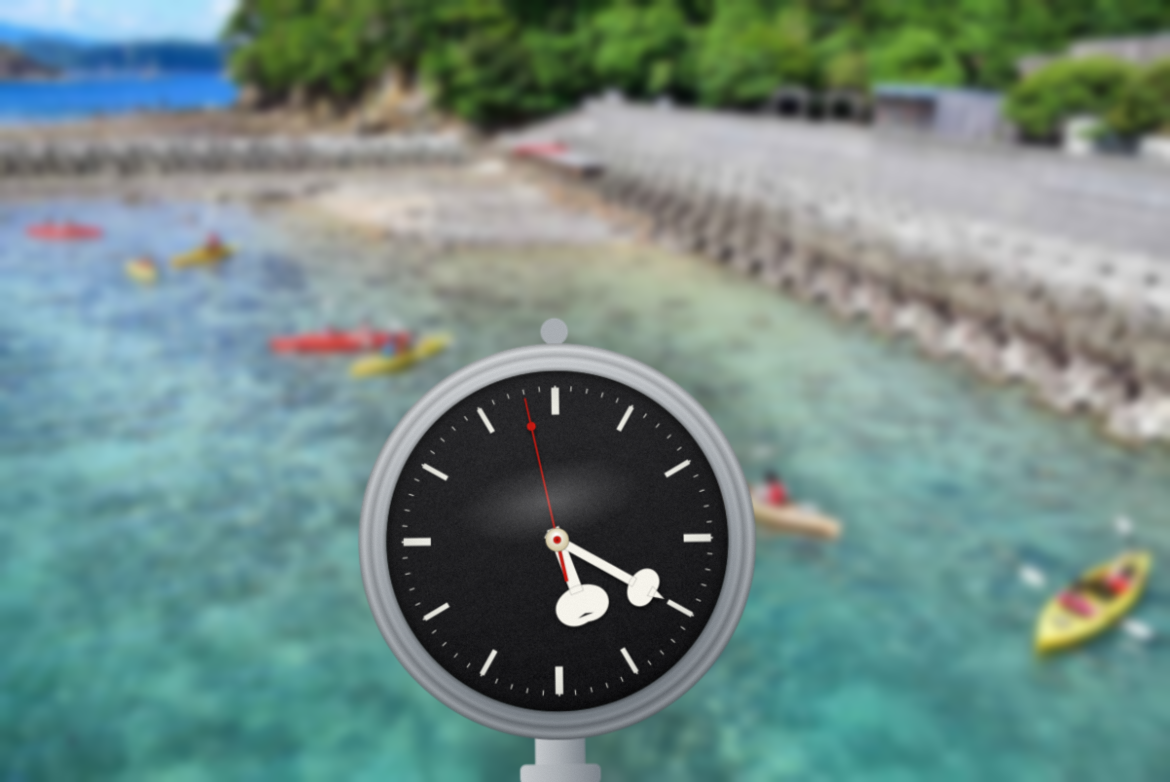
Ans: 5:19:58
